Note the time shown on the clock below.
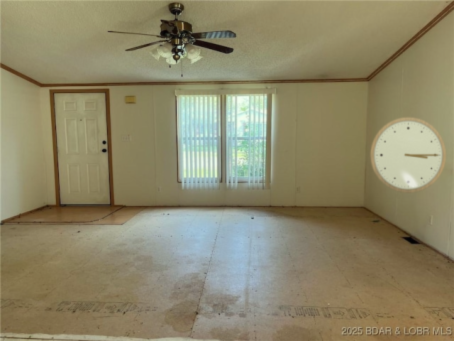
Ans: 3:15
